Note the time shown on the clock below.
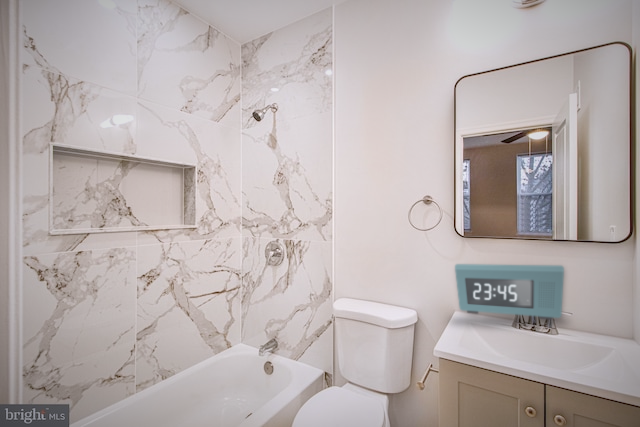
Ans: 23:45
